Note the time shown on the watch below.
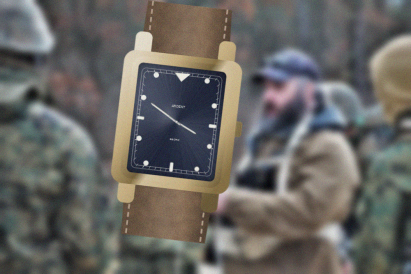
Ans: 3:50
